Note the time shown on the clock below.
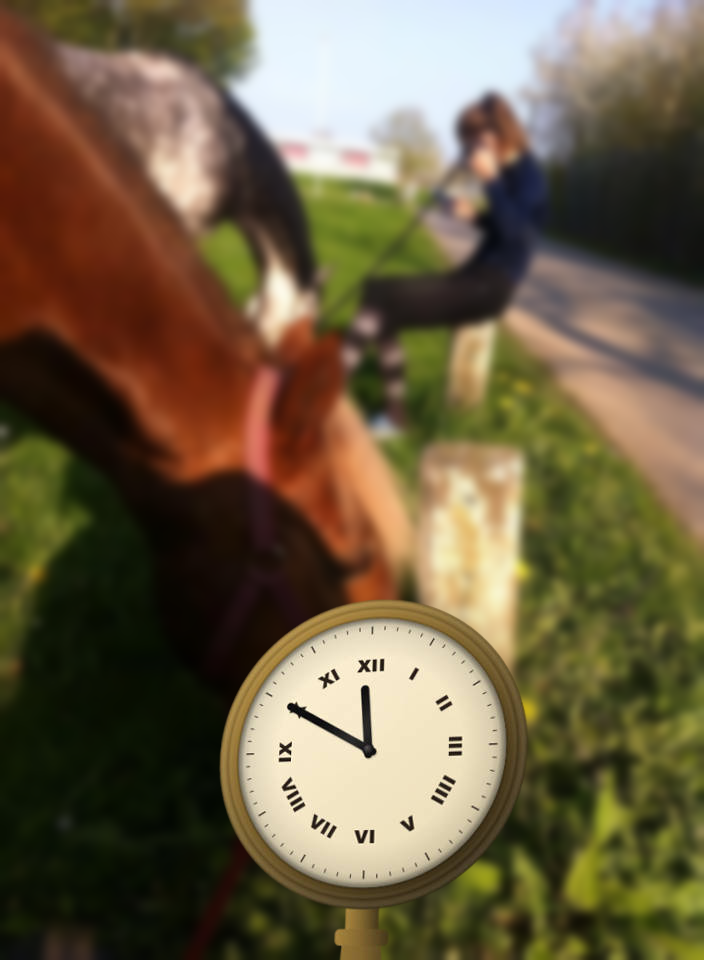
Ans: 11:50
